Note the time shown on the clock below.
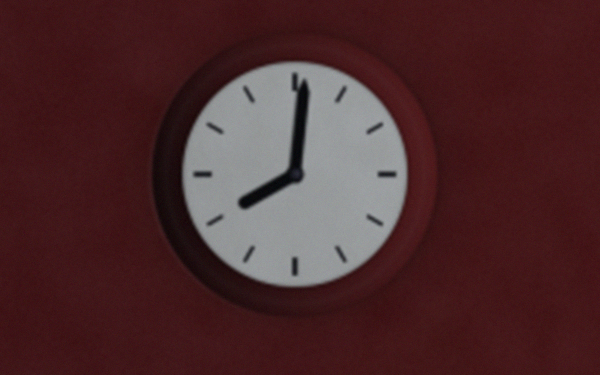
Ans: 8:01
